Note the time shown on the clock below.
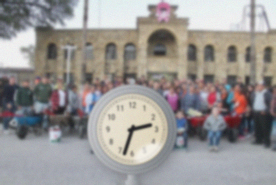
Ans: 2:33
